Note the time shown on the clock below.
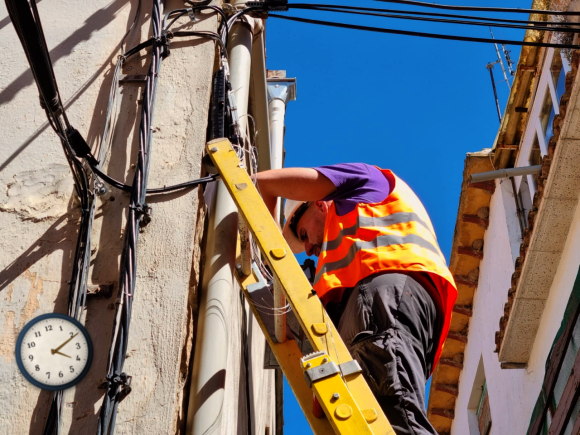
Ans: 4:11
